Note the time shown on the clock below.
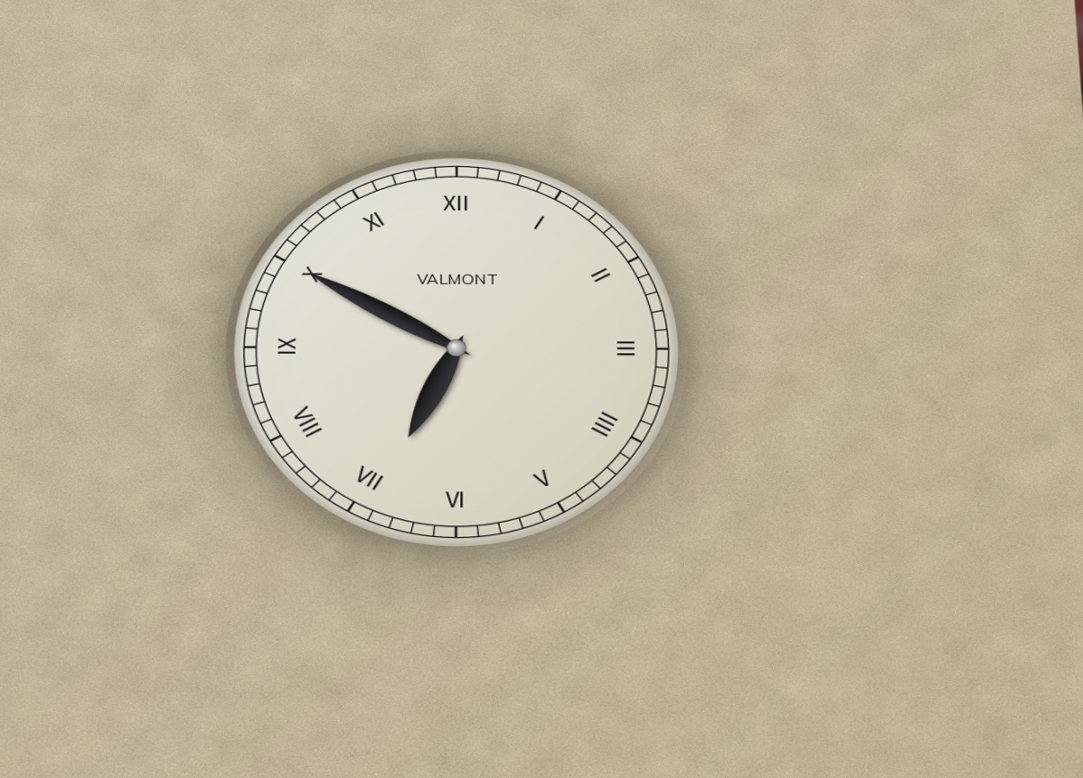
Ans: 6:50
